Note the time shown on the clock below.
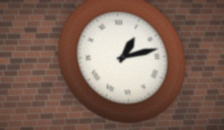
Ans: 1:13
